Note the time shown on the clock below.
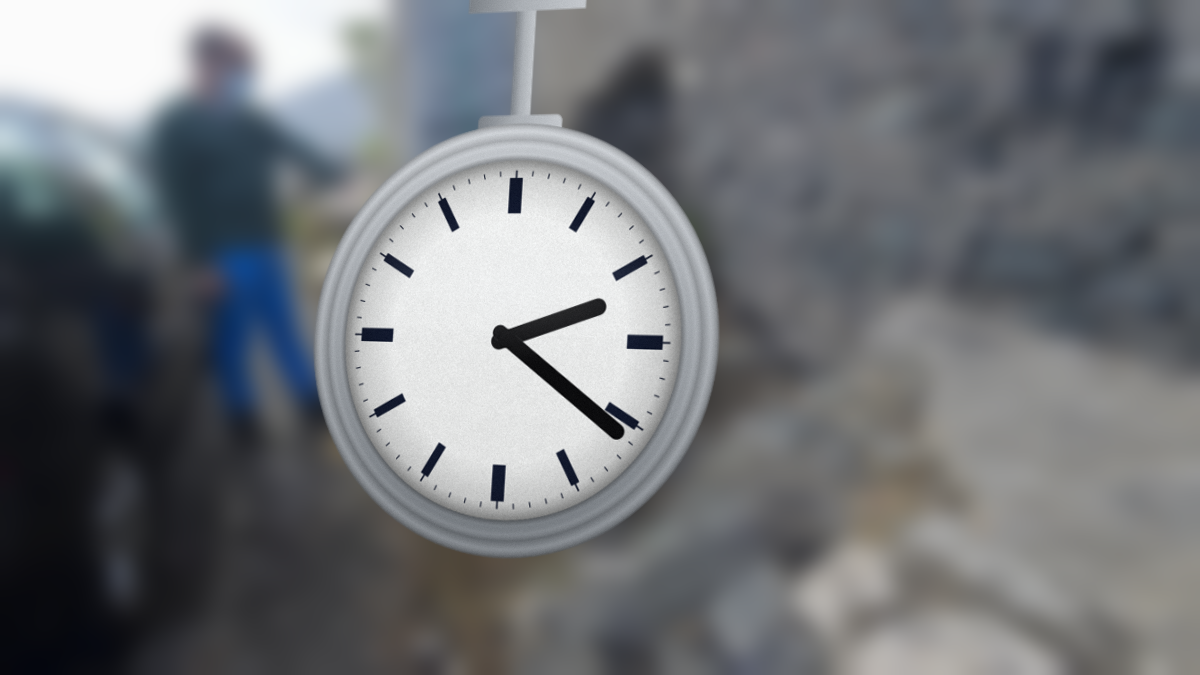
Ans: 2:21
